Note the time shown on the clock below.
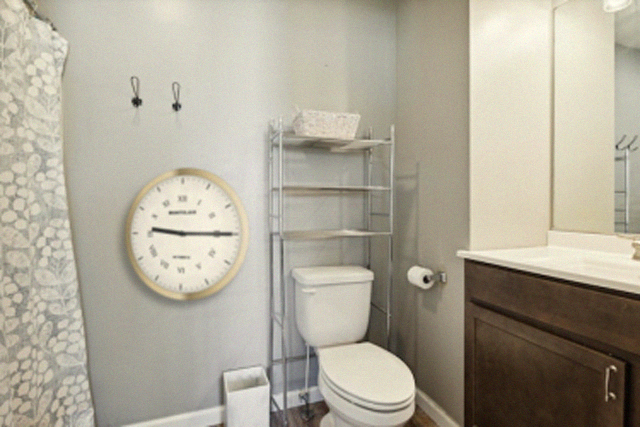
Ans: 9:15
